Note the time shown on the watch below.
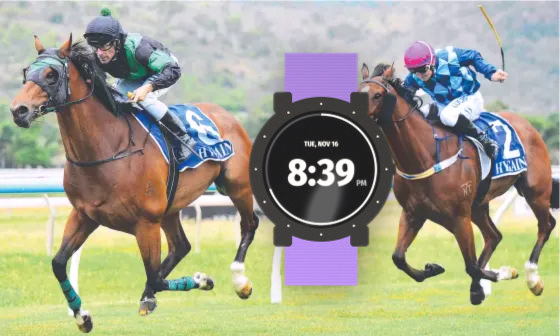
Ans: 8:39
